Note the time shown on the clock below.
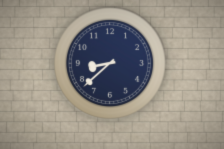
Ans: 8:38
